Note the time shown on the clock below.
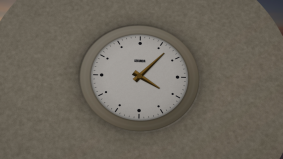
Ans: 4:07
